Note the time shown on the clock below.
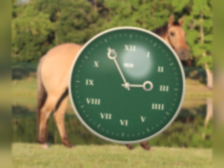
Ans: 2:55
